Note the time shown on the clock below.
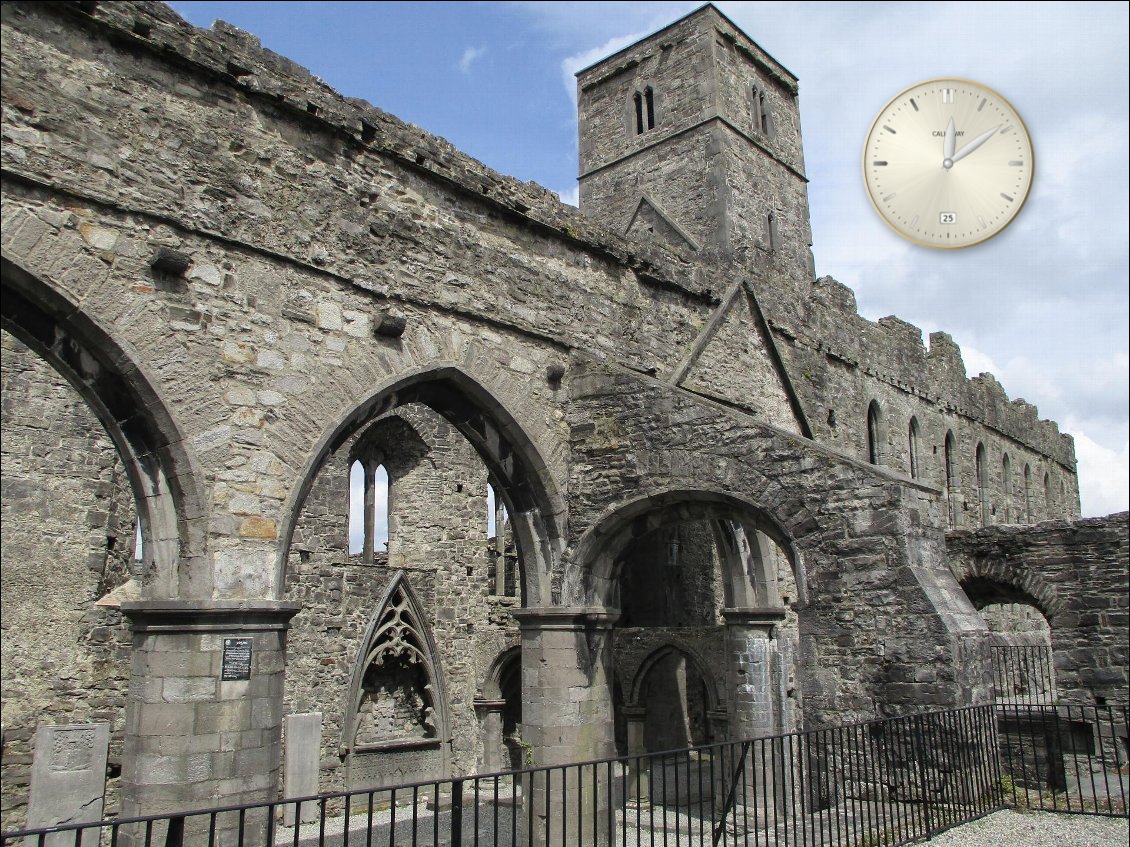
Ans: 12:09
